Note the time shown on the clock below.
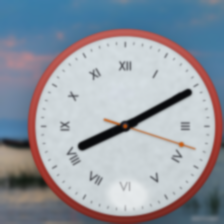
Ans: 8:10:18
